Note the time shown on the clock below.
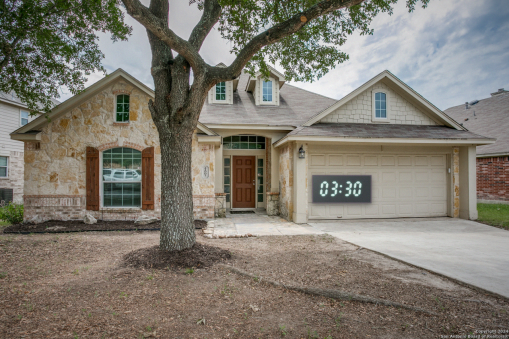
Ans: 3:30
